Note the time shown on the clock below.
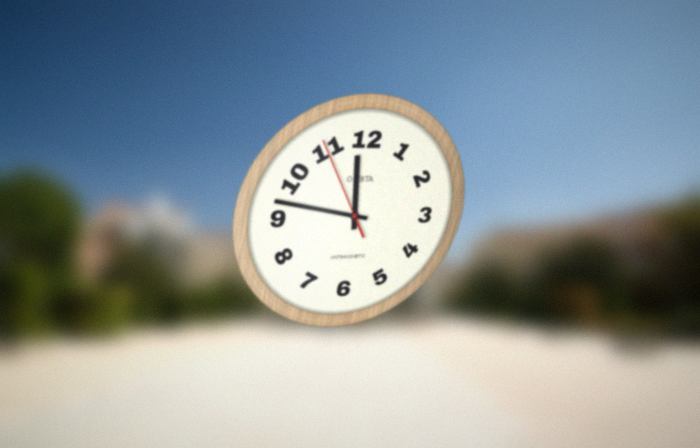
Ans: 11:46:55
